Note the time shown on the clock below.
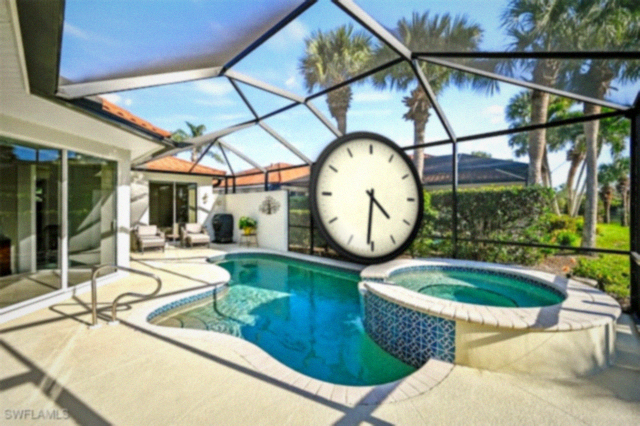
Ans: 4:31
